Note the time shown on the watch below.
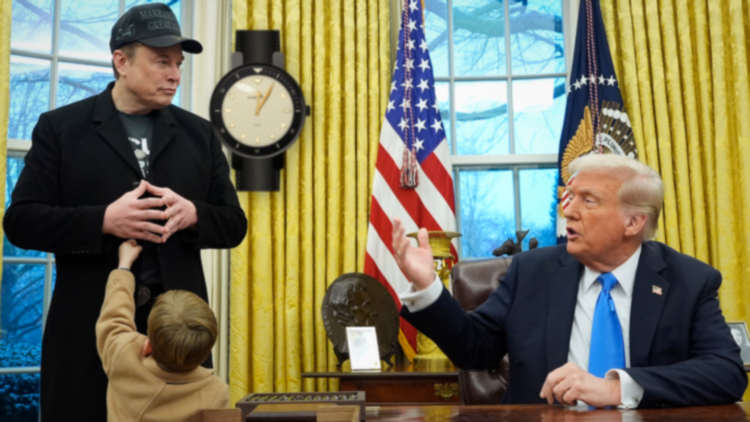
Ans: 12:05
